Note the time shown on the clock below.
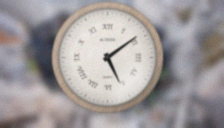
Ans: 5:09
